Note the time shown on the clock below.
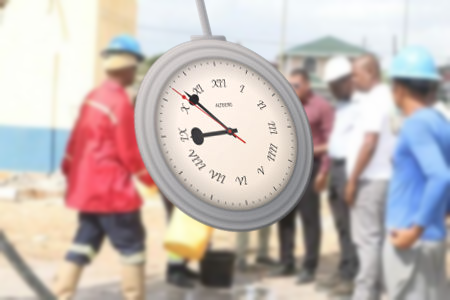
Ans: 8:52:52
